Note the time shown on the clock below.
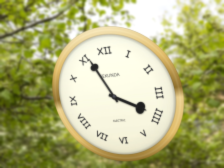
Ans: 3:56
